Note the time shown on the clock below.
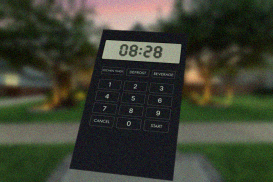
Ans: 8:28
